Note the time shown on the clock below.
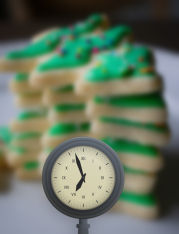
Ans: 6:57
